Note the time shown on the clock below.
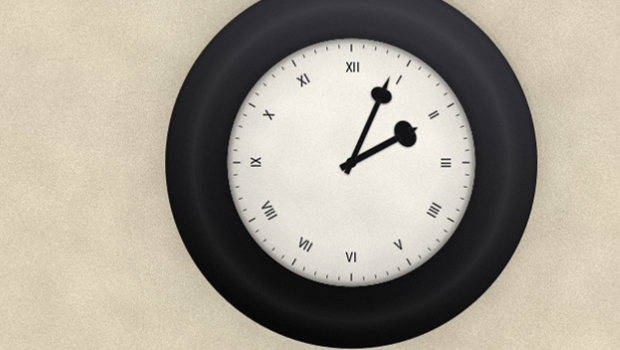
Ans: 2:04
